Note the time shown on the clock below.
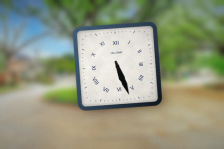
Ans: 5:27
